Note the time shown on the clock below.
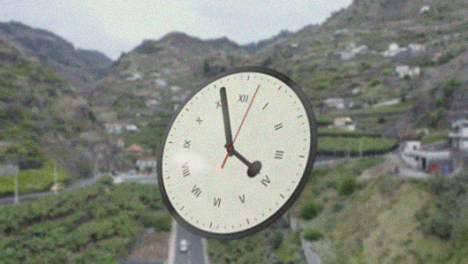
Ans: 3:56:02
